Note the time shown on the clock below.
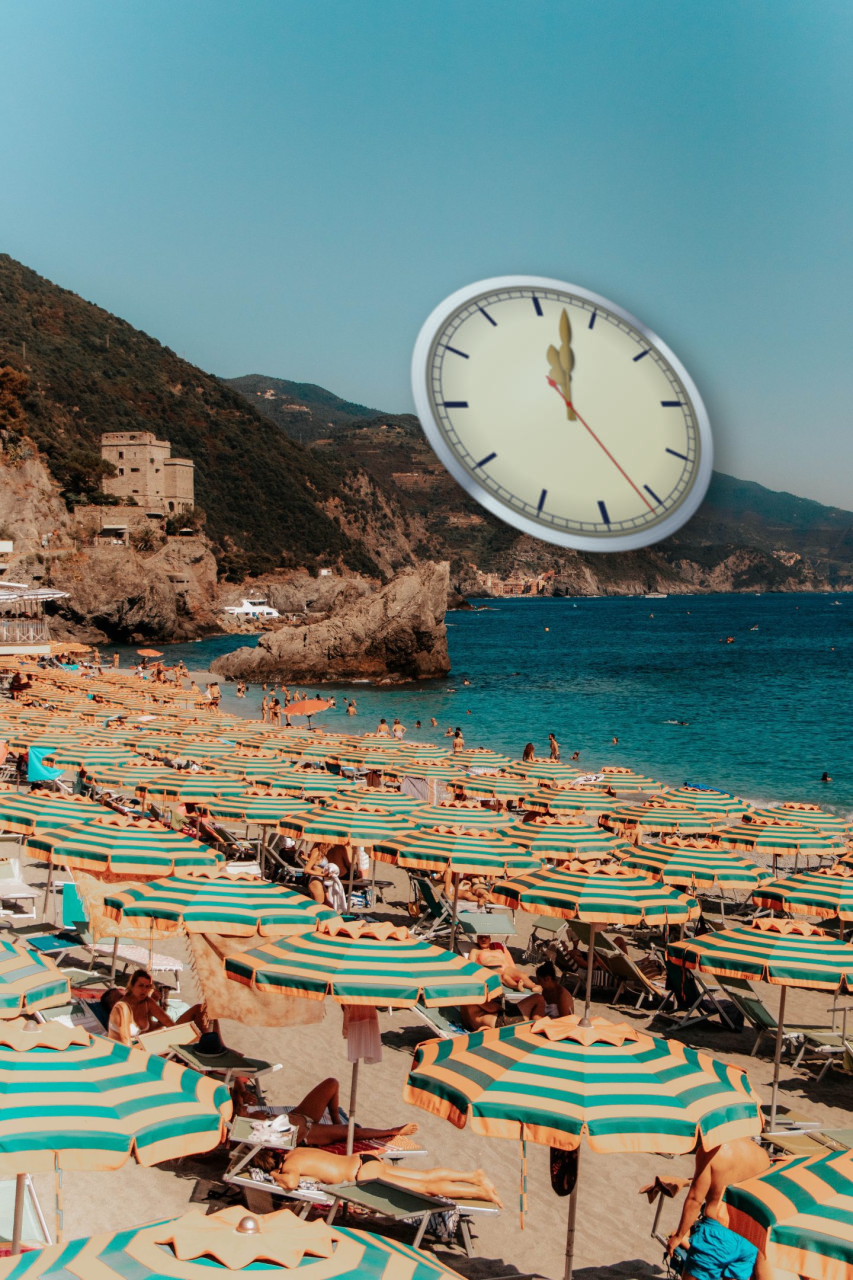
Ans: 12:02:26
